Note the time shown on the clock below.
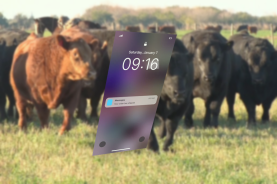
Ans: 9:16
